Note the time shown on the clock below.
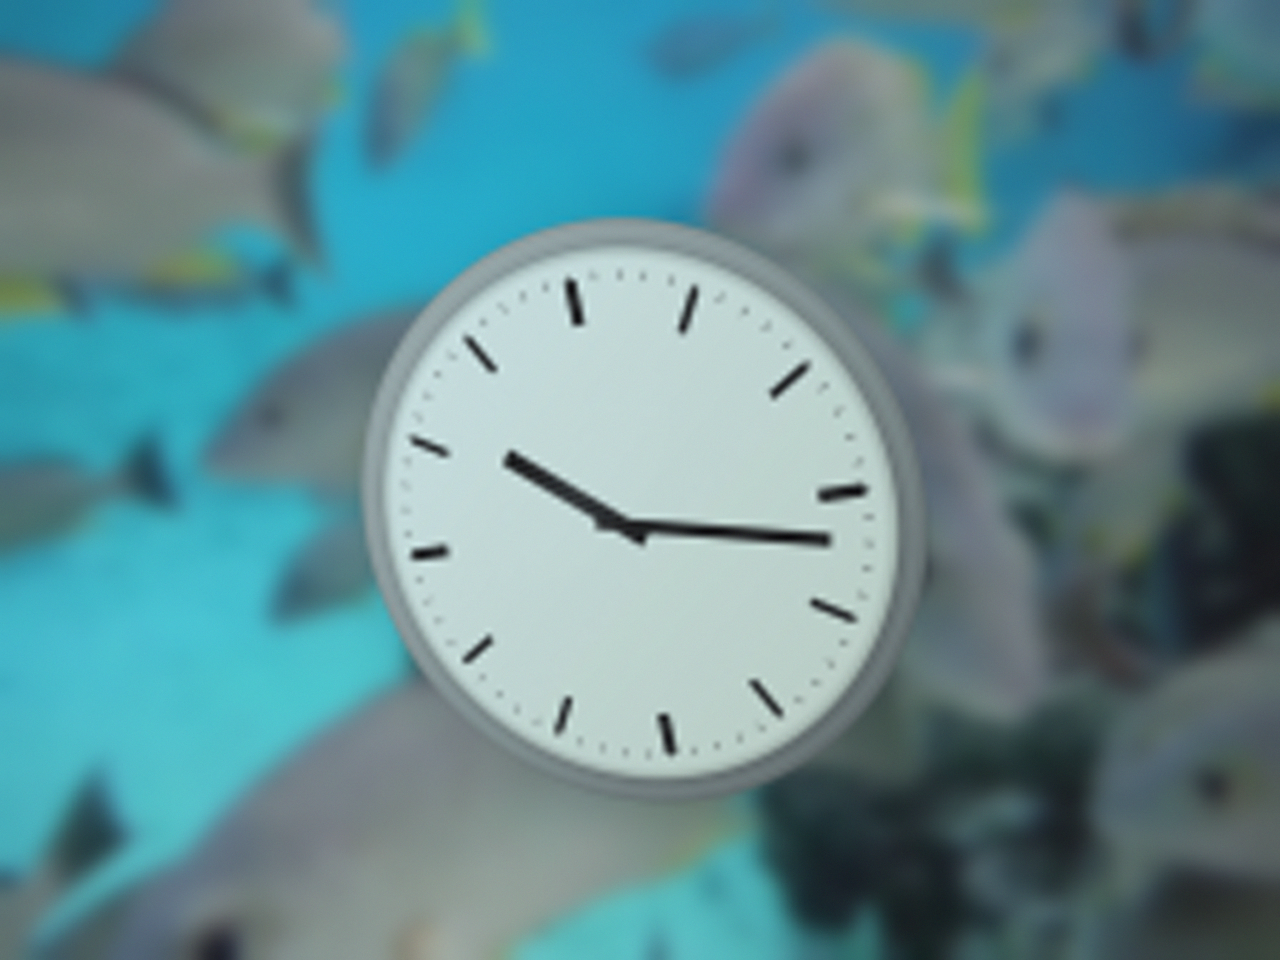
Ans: 10:17
